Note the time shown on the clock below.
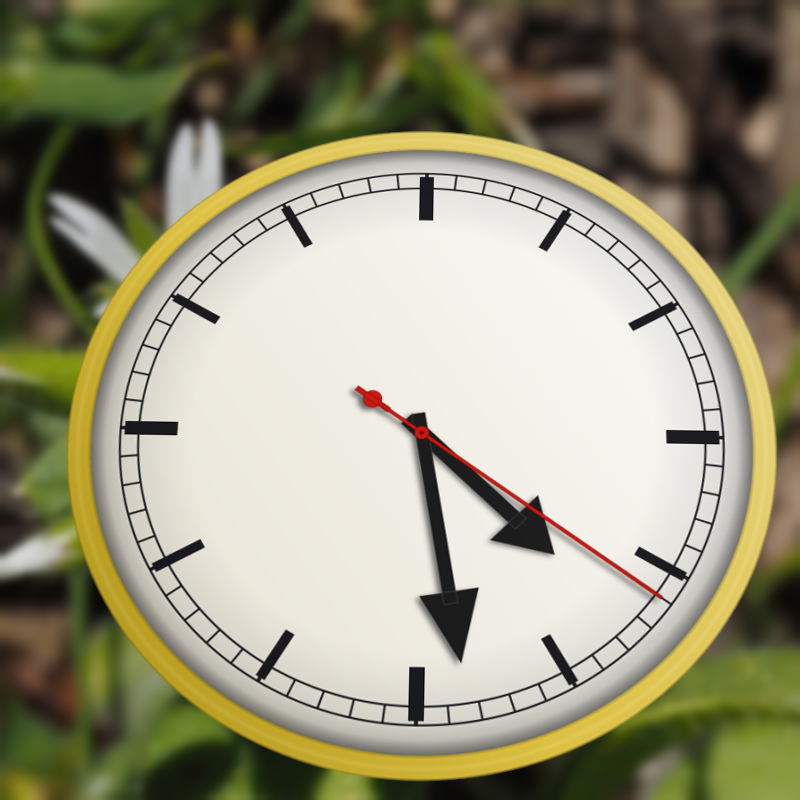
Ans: 4:28:21
